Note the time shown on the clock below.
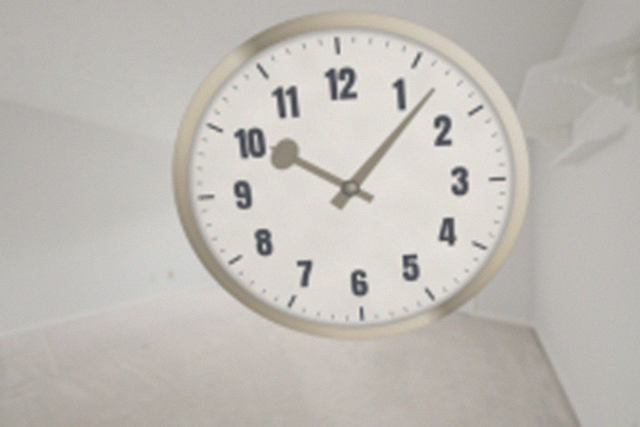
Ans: 10:07
